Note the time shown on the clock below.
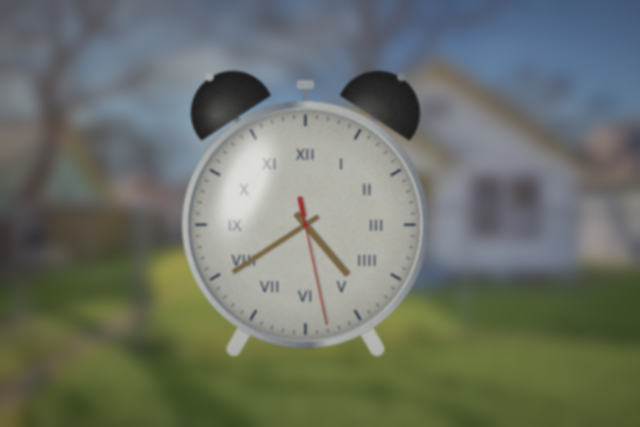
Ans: 4:39:28
